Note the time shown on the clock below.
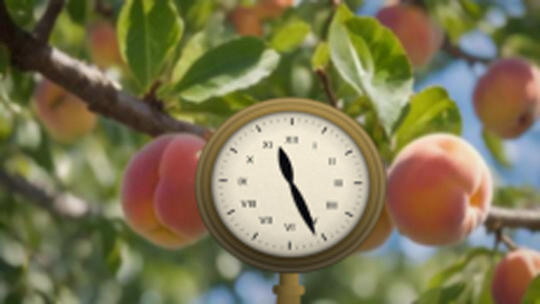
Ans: 11:26
